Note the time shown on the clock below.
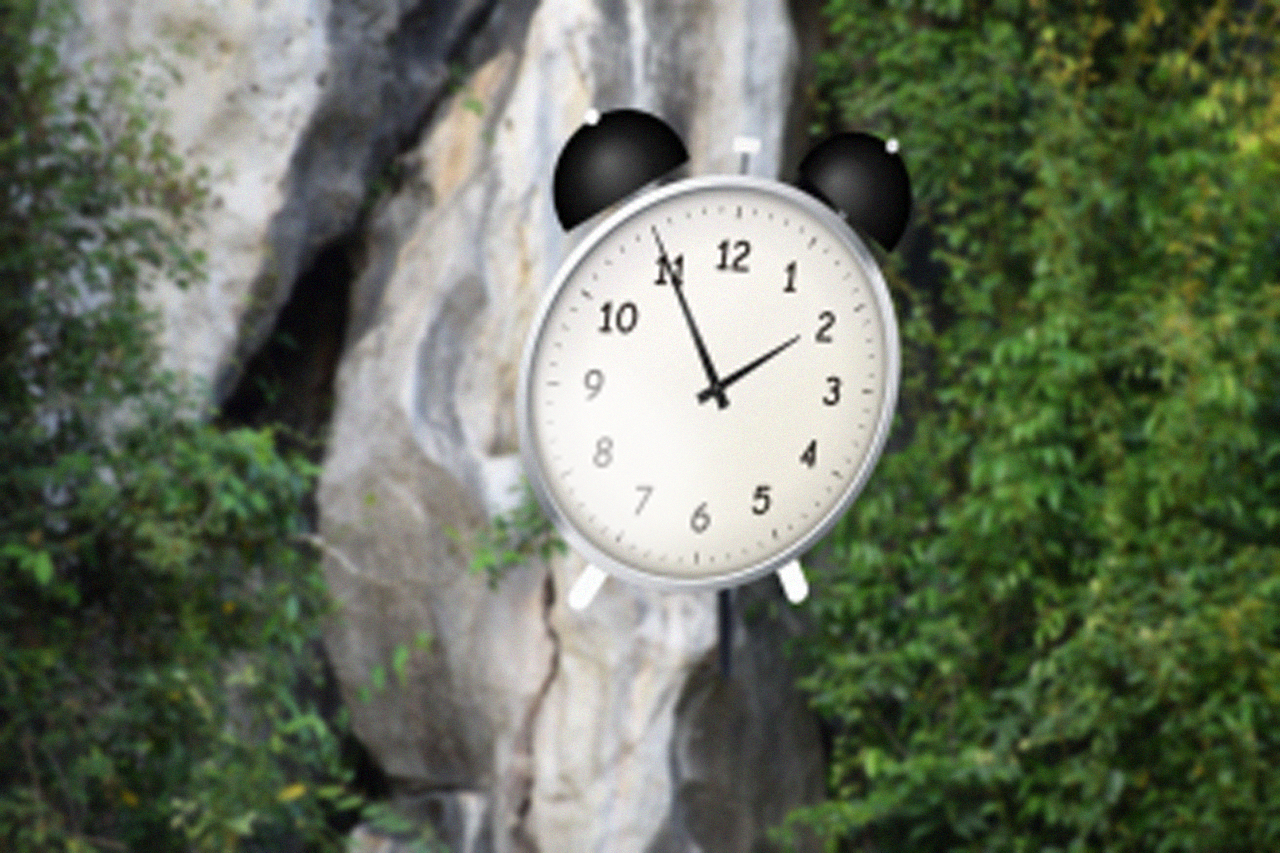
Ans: 1:55
